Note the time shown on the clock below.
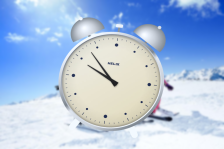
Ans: 9:53
